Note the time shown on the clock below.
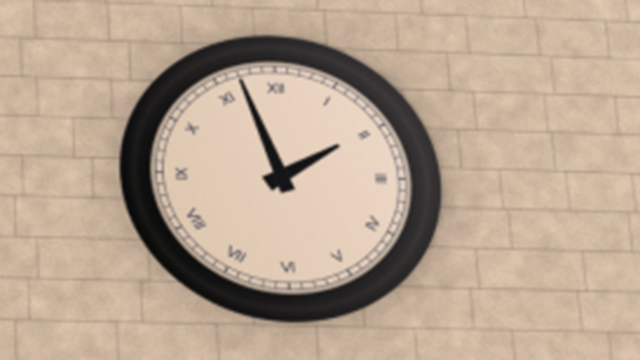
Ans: 1:57
